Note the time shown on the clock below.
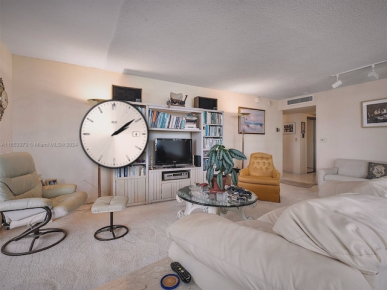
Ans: 2:09
